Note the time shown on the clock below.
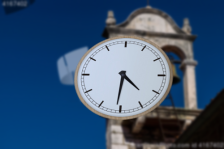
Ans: 4:31
